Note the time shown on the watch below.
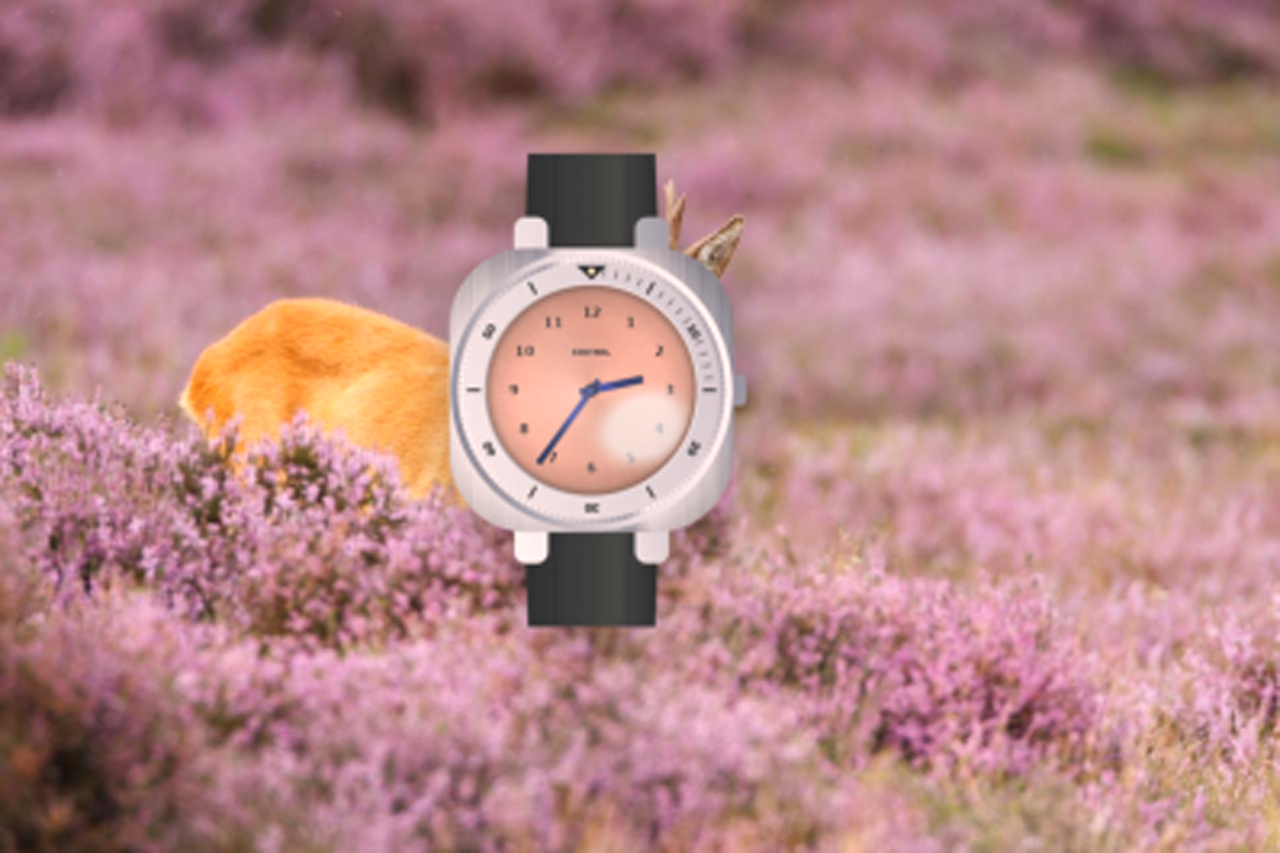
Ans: 2:36
